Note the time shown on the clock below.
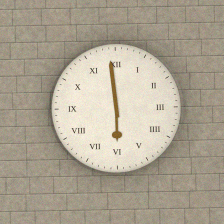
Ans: 5:59
